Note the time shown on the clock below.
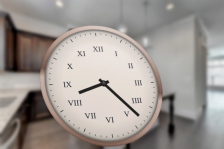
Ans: 8:23
